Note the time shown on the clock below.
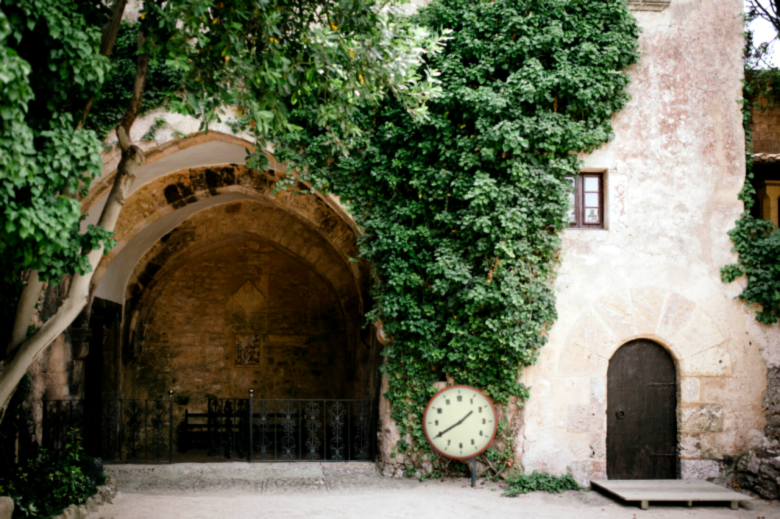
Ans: 1:40
